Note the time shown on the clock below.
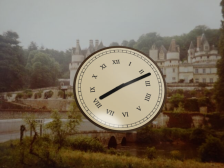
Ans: 8:12
